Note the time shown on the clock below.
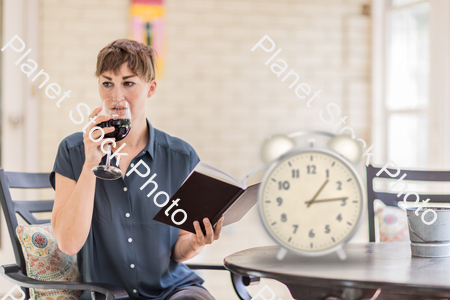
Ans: 1:14
